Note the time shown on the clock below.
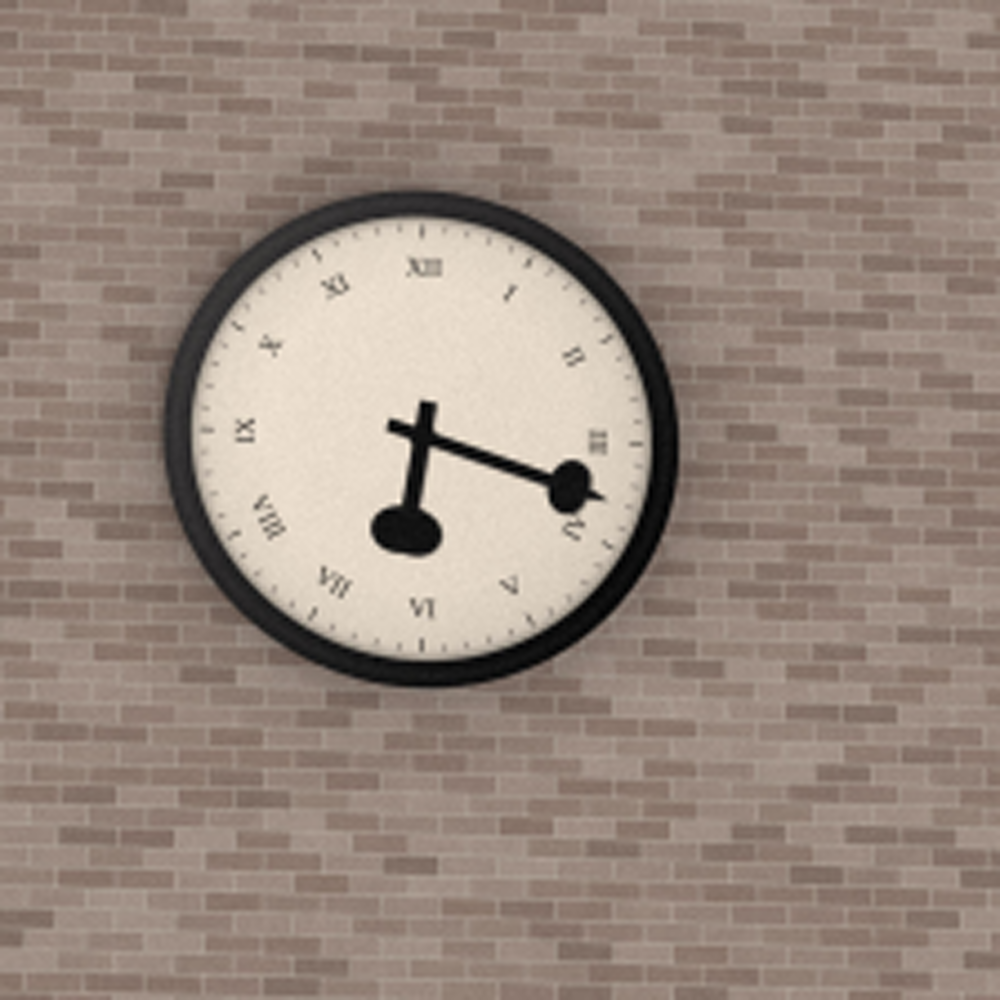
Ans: 6:18
